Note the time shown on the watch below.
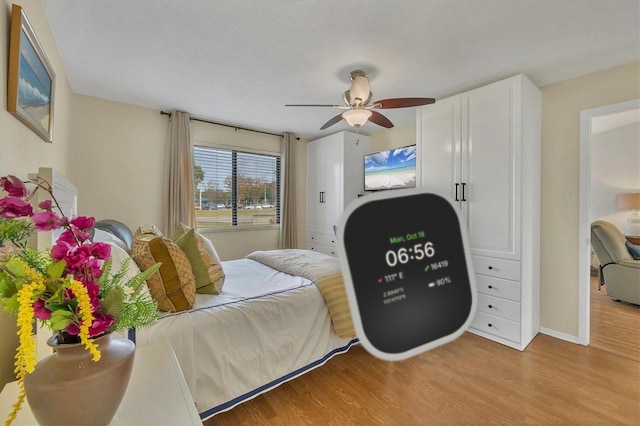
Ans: 6:56
